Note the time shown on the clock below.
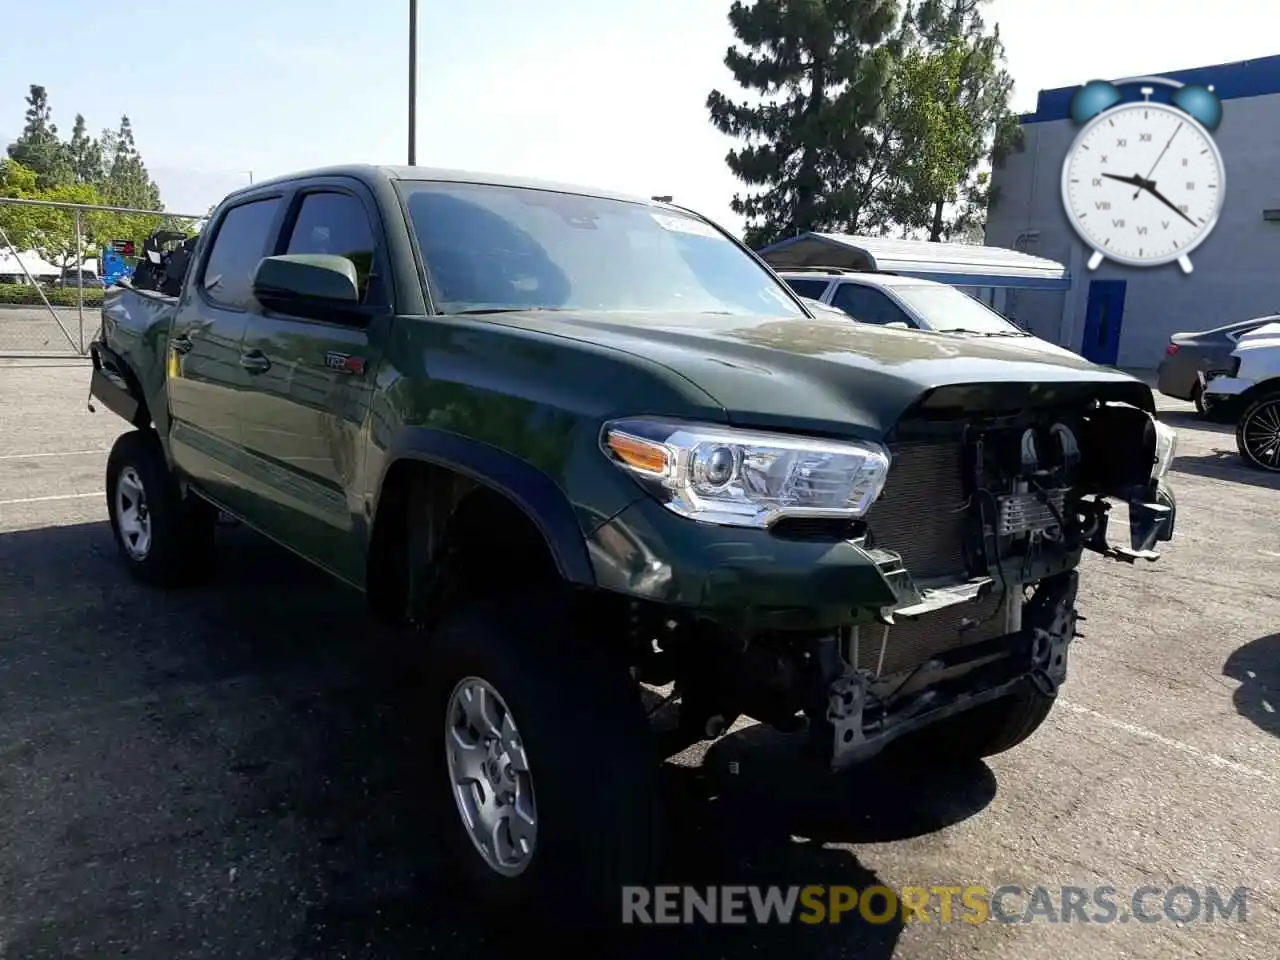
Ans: 9:21:05
